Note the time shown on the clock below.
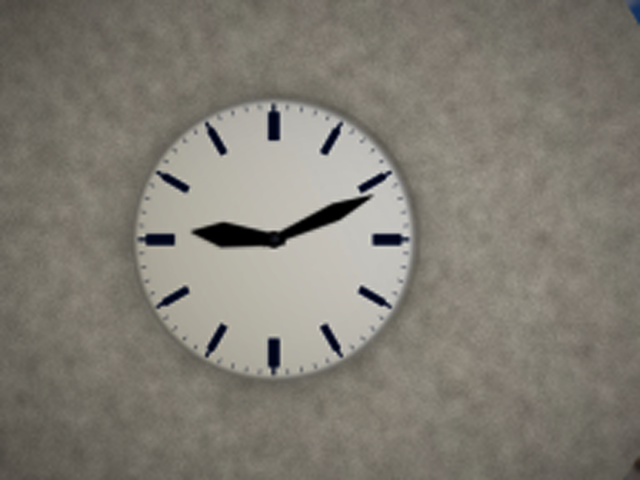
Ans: 9:11
